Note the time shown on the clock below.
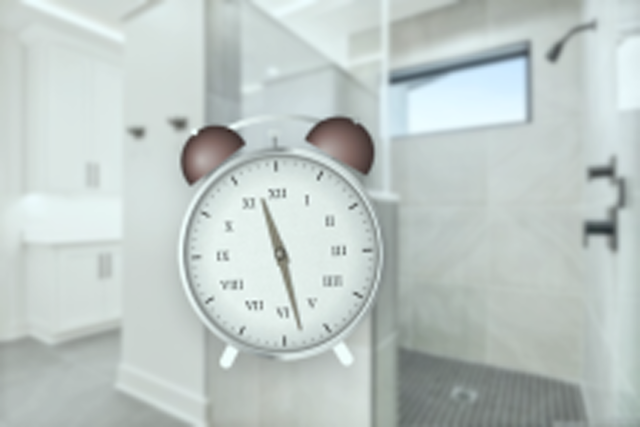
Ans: 11:28
